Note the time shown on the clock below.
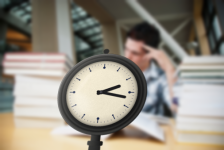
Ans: 2:17
